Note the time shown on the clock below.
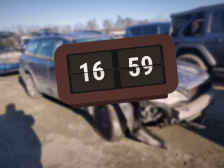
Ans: 16:59
